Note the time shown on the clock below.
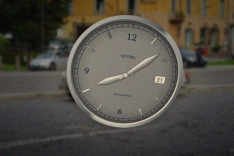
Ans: 8:08
